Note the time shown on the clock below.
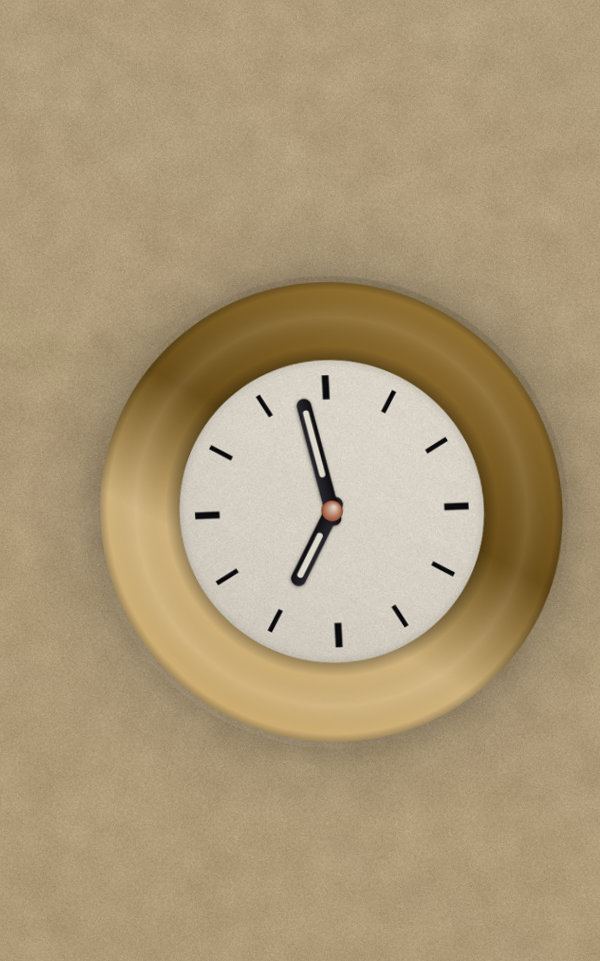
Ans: 6:58
